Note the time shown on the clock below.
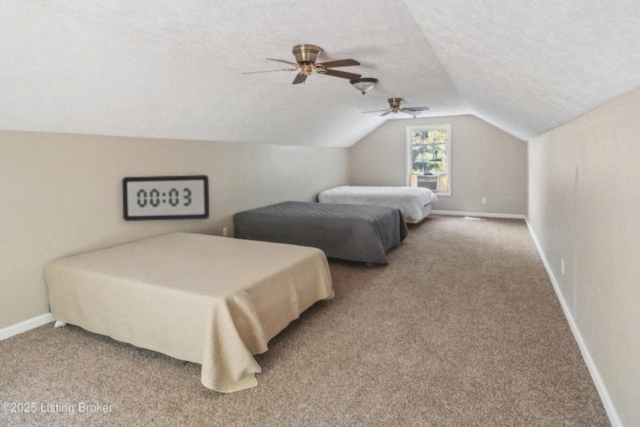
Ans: 0:03
